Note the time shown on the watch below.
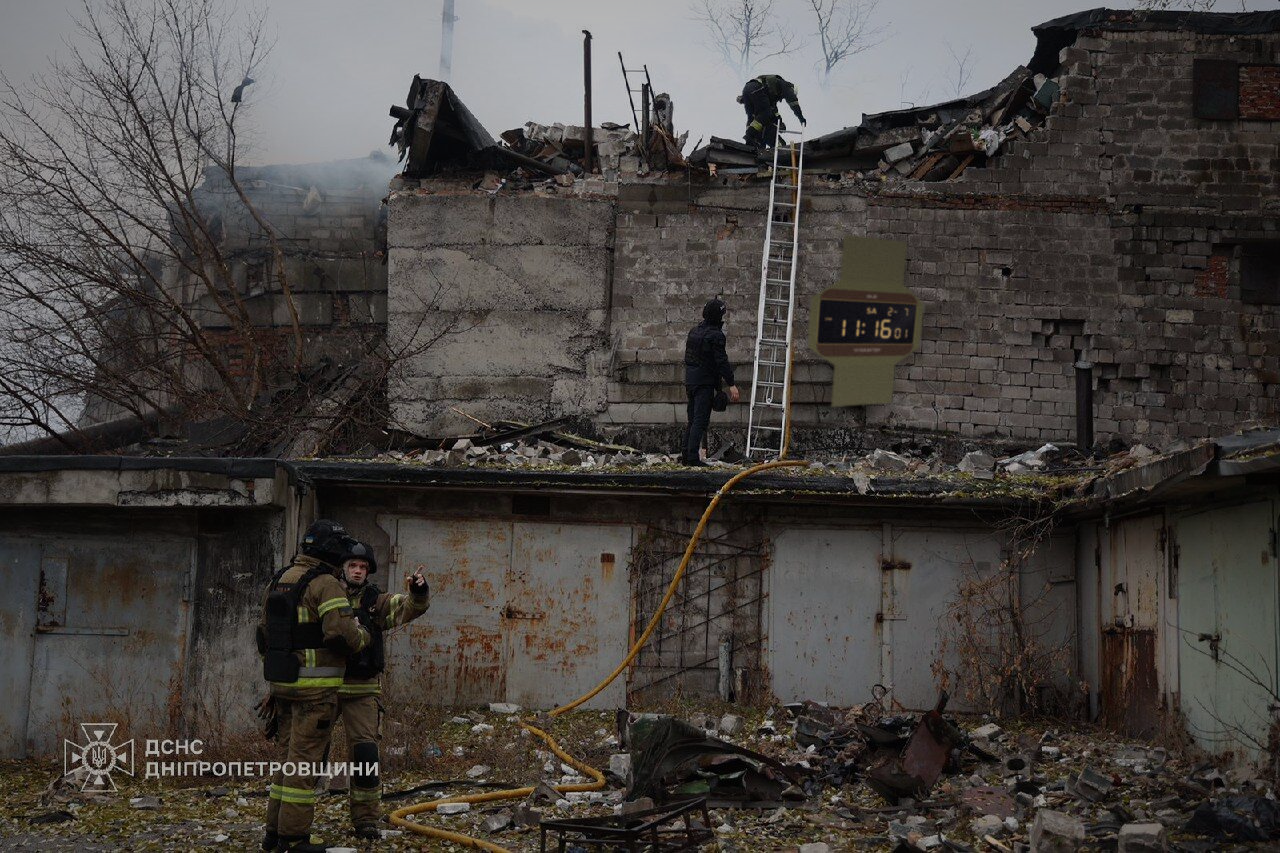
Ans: 11:16:01
